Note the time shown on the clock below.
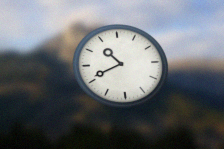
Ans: 10:41
